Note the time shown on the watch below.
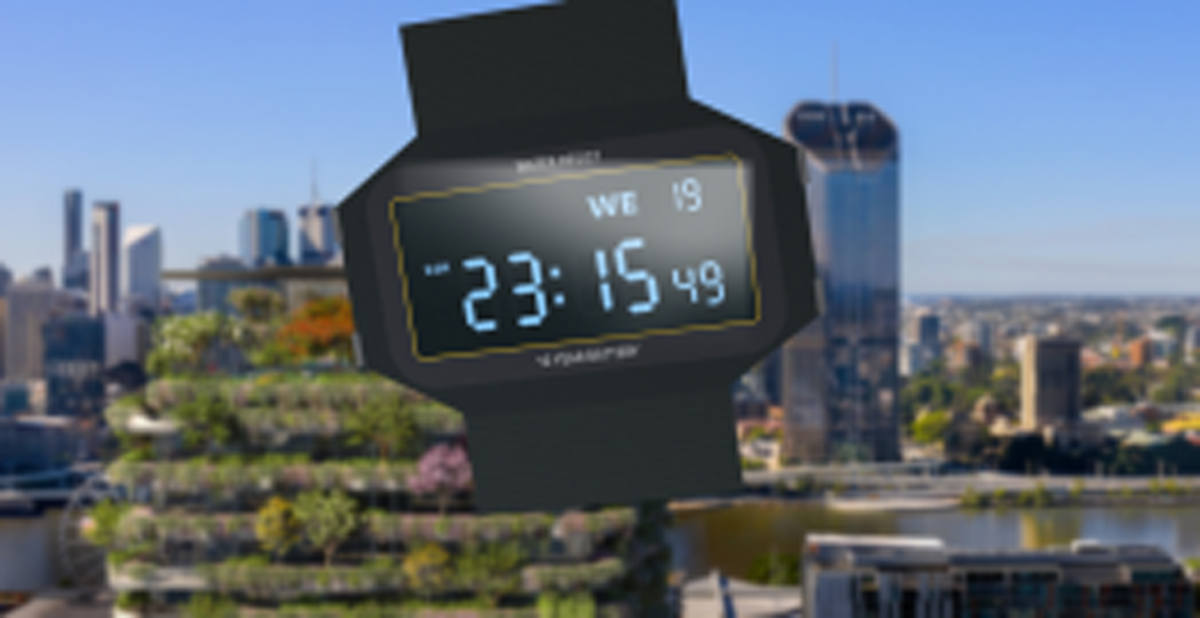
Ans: 23:15:49
